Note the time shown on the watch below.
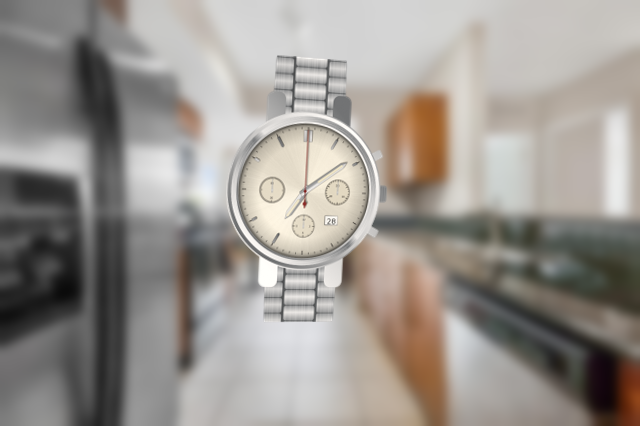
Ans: 7:09
